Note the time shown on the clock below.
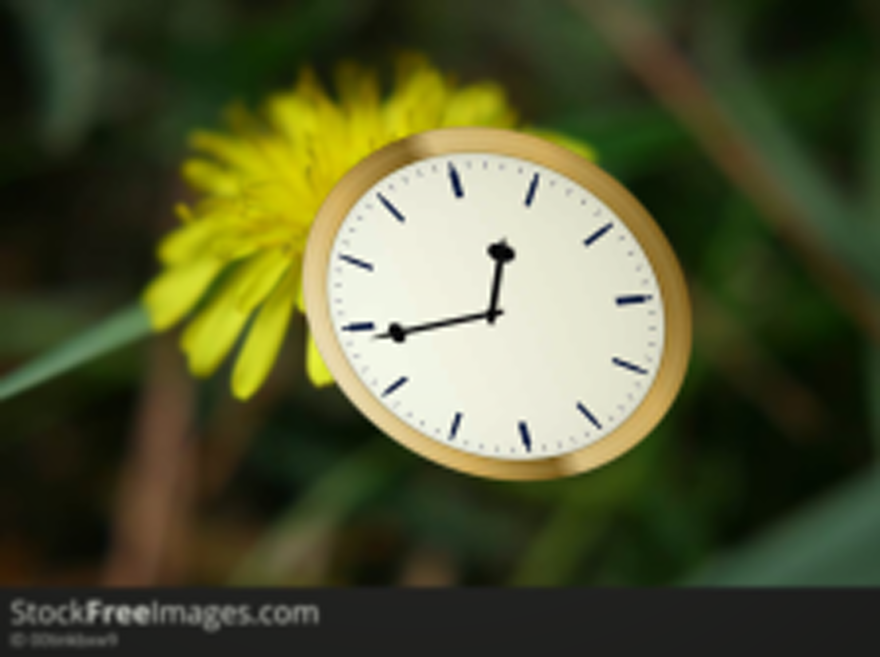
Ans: 12:44
